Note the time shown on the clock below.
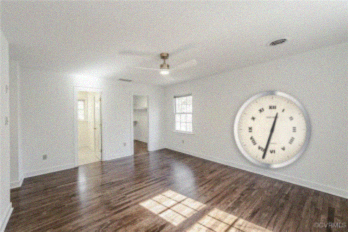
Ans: 12:33
